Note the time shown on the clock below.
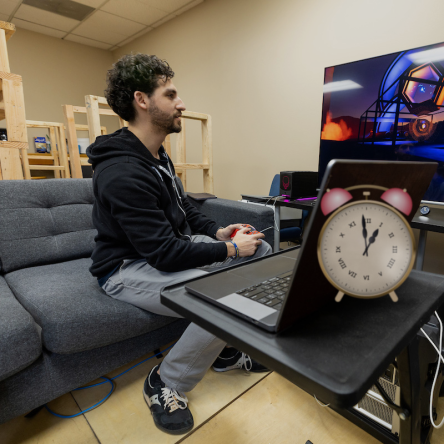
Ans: 12:59
